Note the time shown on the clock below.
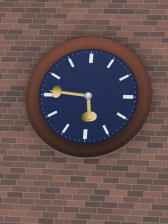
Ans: 5:46
